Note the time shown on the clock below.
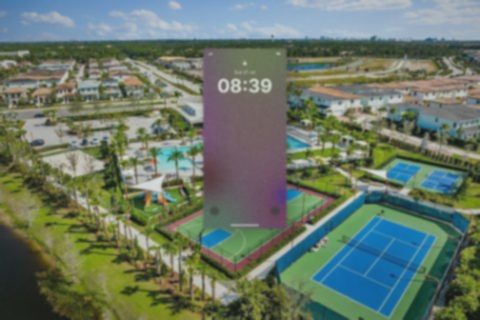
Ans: 8:39
